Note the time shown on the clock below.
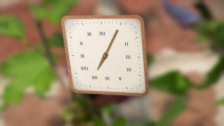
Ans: 7:05
